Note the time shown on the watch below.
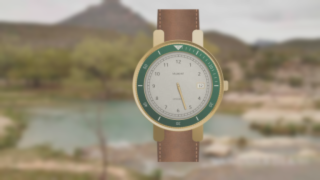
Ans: 5:27
